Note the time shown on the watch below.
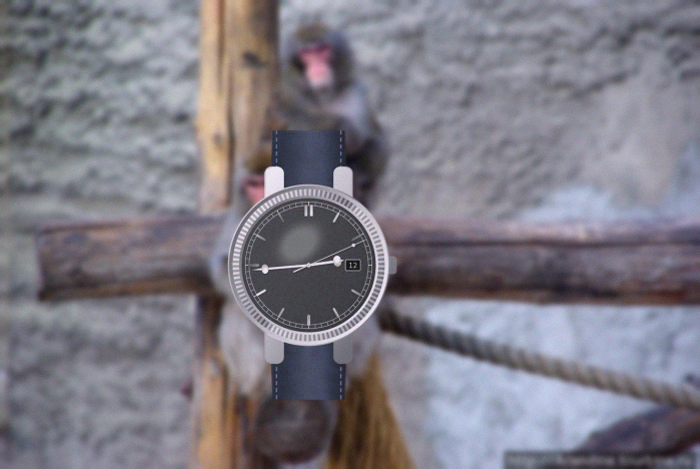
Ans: 2:44:11
